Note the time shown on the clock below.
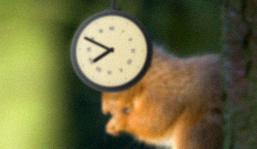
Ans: 7:49
